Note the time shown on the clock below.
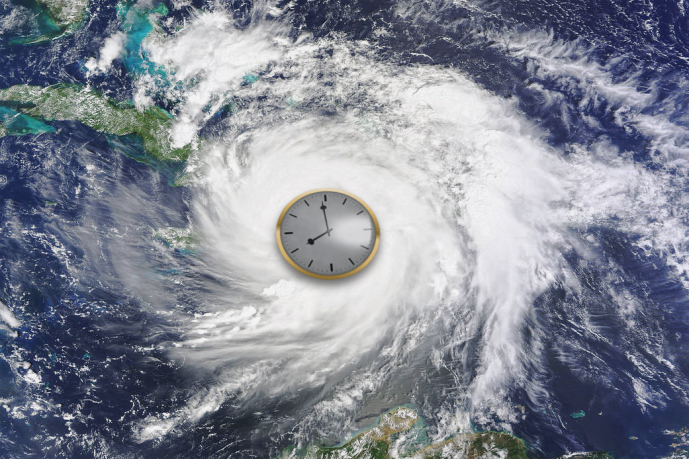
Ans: 7:59
